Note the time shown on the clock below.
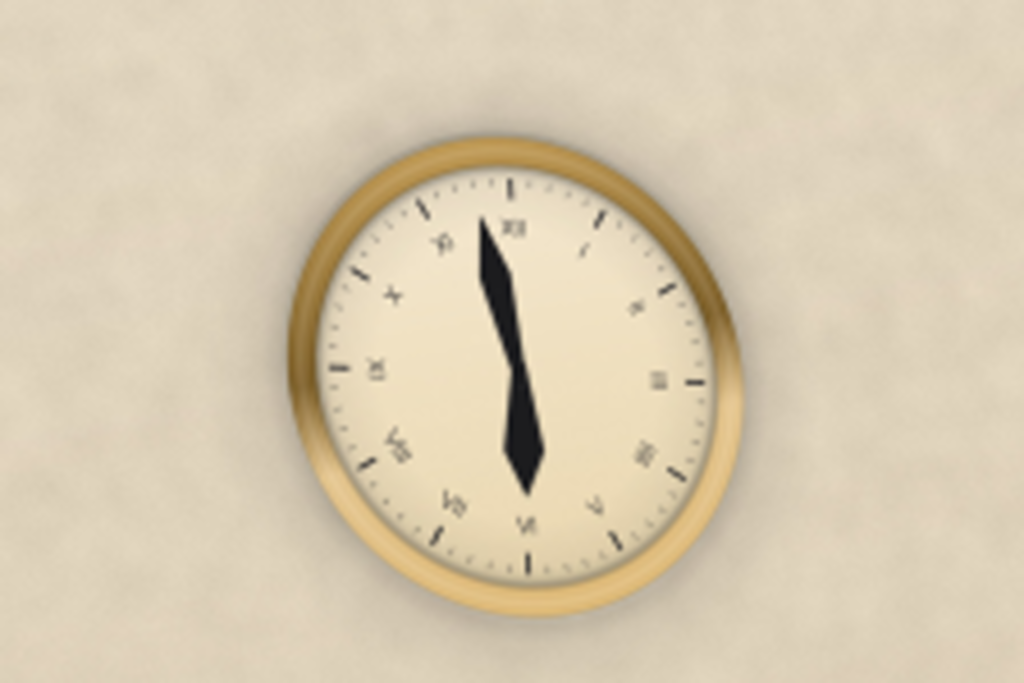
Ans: 5:58
